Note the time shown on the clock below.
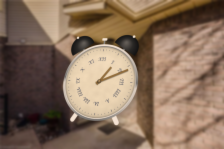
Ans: 1:11
